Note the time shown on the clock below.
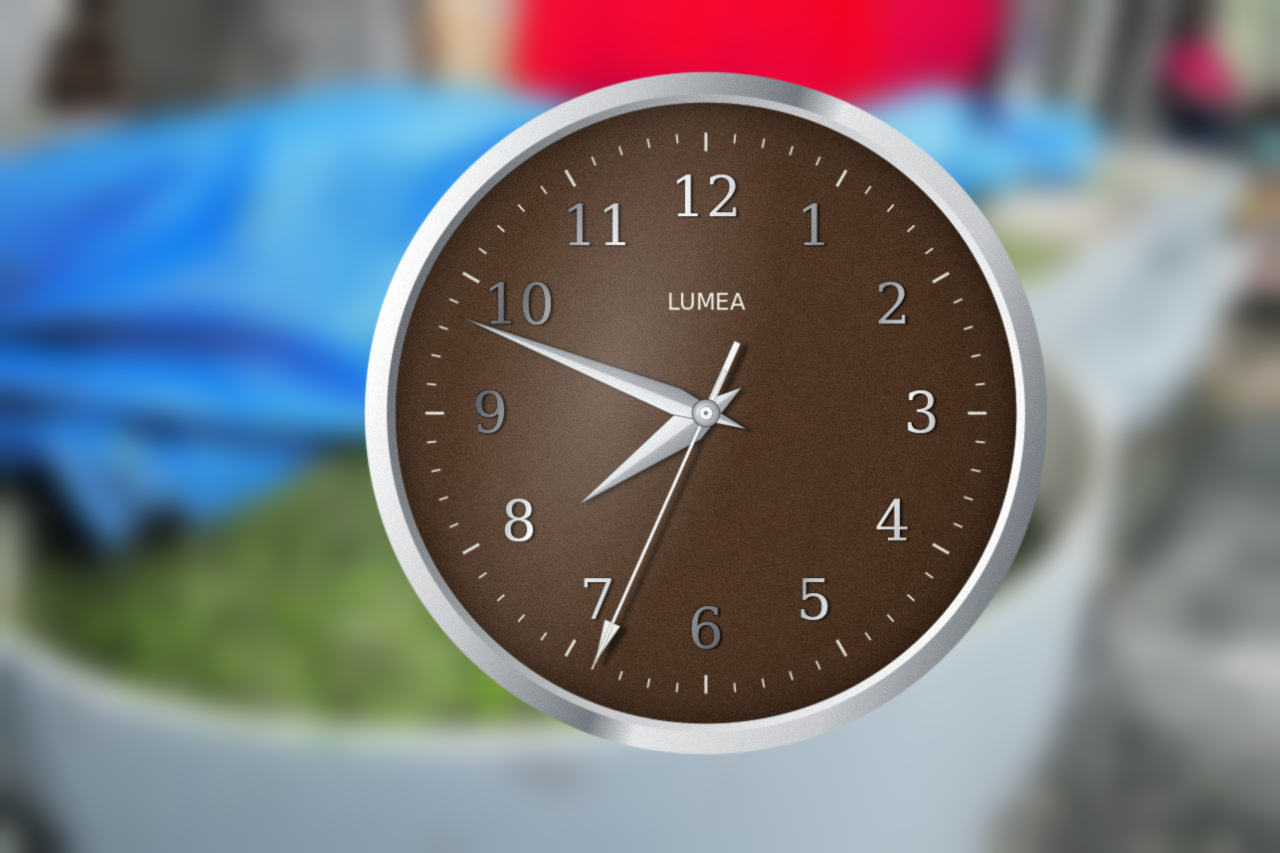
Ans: 7:48:34
